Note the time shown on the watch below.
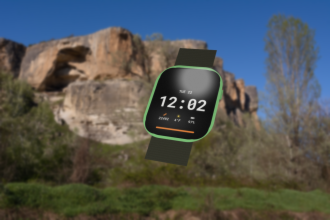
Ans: 12:02
